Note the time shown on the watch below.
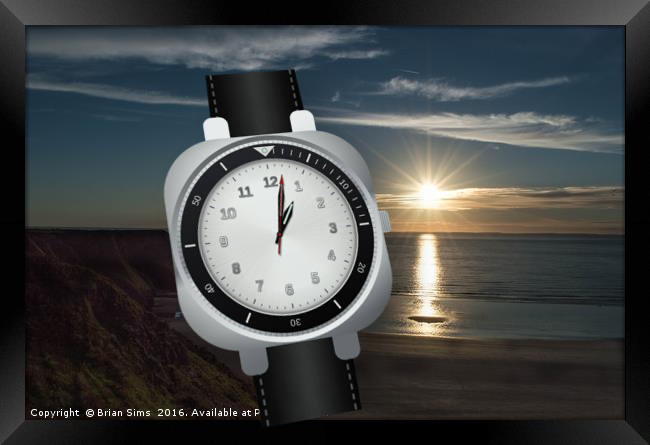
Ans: 1:02:02
